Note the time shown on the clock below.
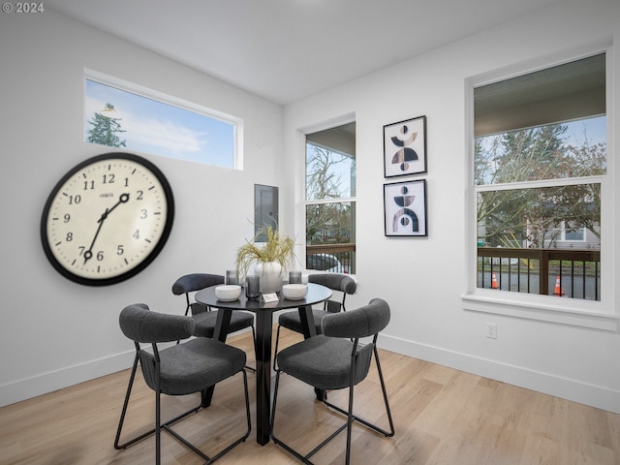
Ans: 1:33
